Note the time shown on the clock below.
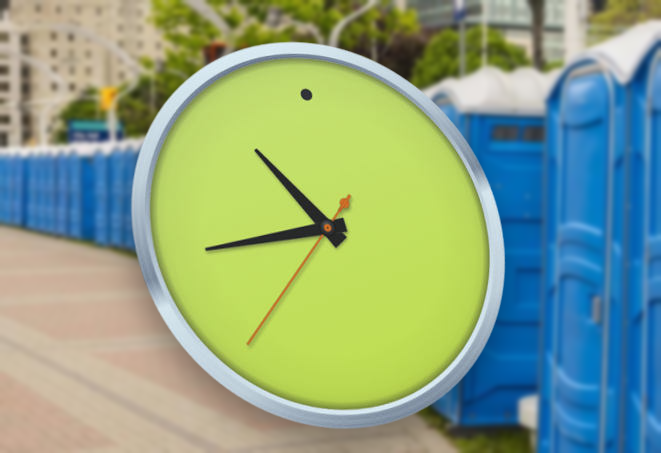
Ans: 10:43:37
